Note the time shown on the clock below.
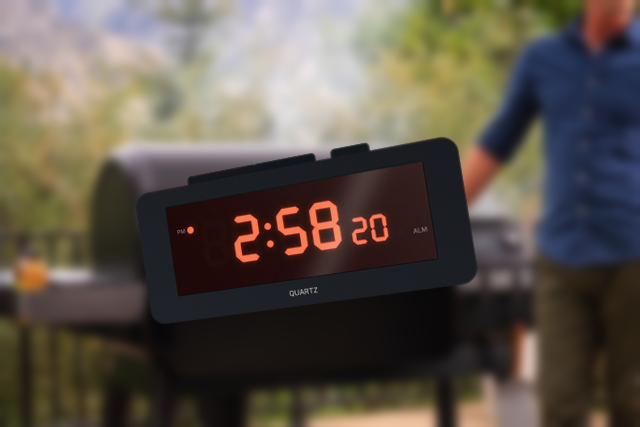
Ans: 2:58:20
